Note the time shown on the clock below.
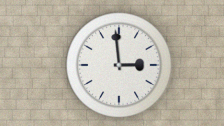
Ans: 2:59
